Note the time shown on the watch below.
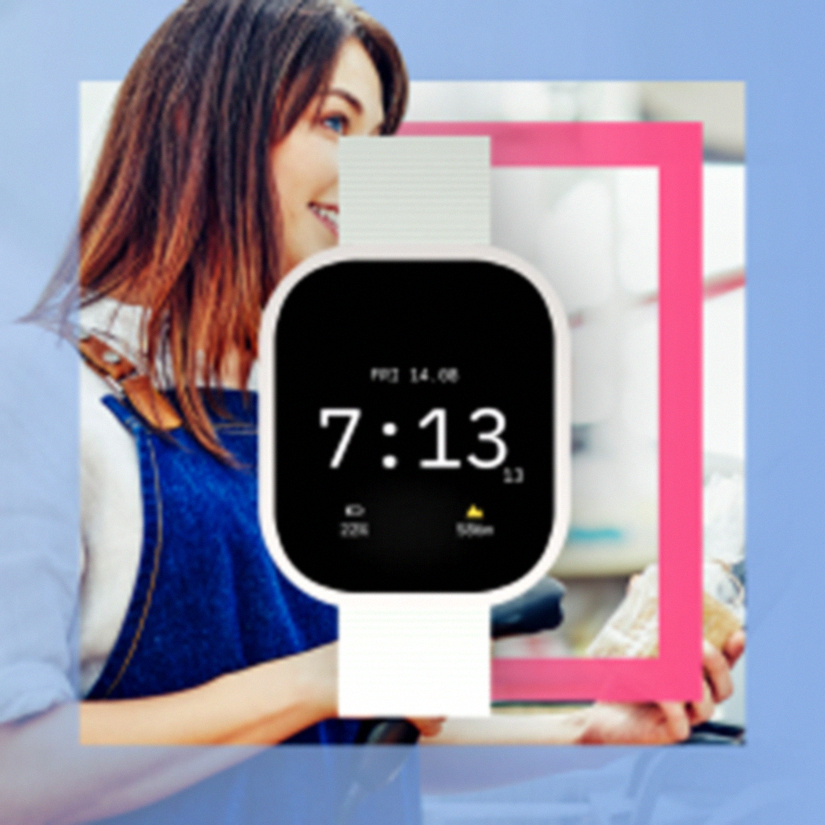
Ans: 7:13
